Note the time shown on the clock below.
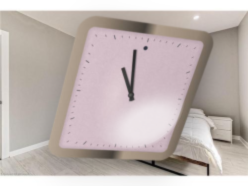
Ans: 10:58
